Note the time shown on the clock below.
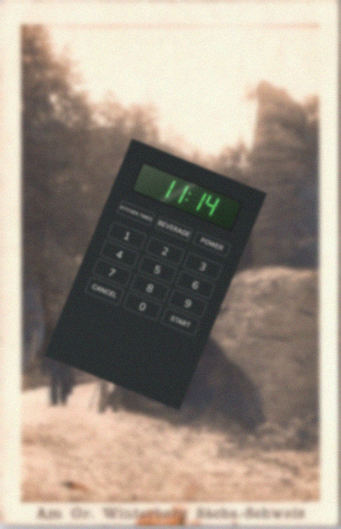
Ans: 11:14
